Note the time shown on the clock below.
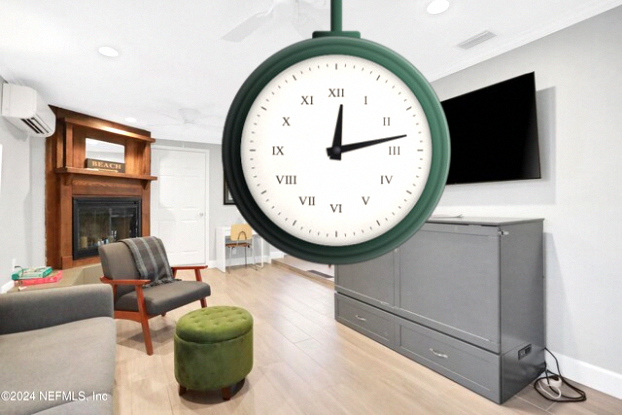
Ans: 12:13
